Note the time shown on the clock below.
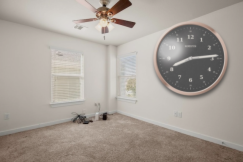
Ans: 8:14
